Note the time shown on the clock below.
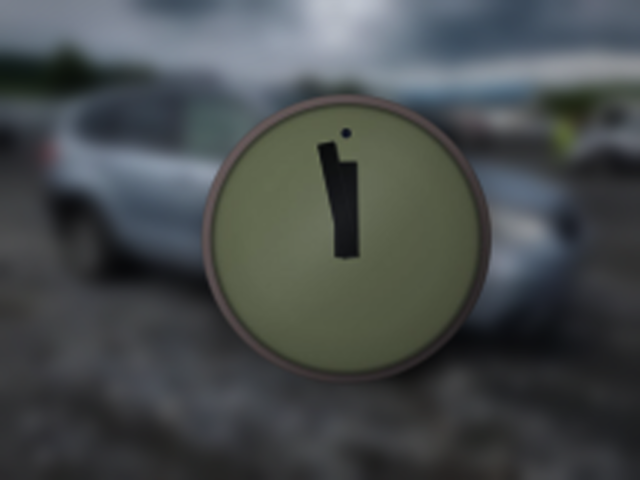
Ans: 11:58
